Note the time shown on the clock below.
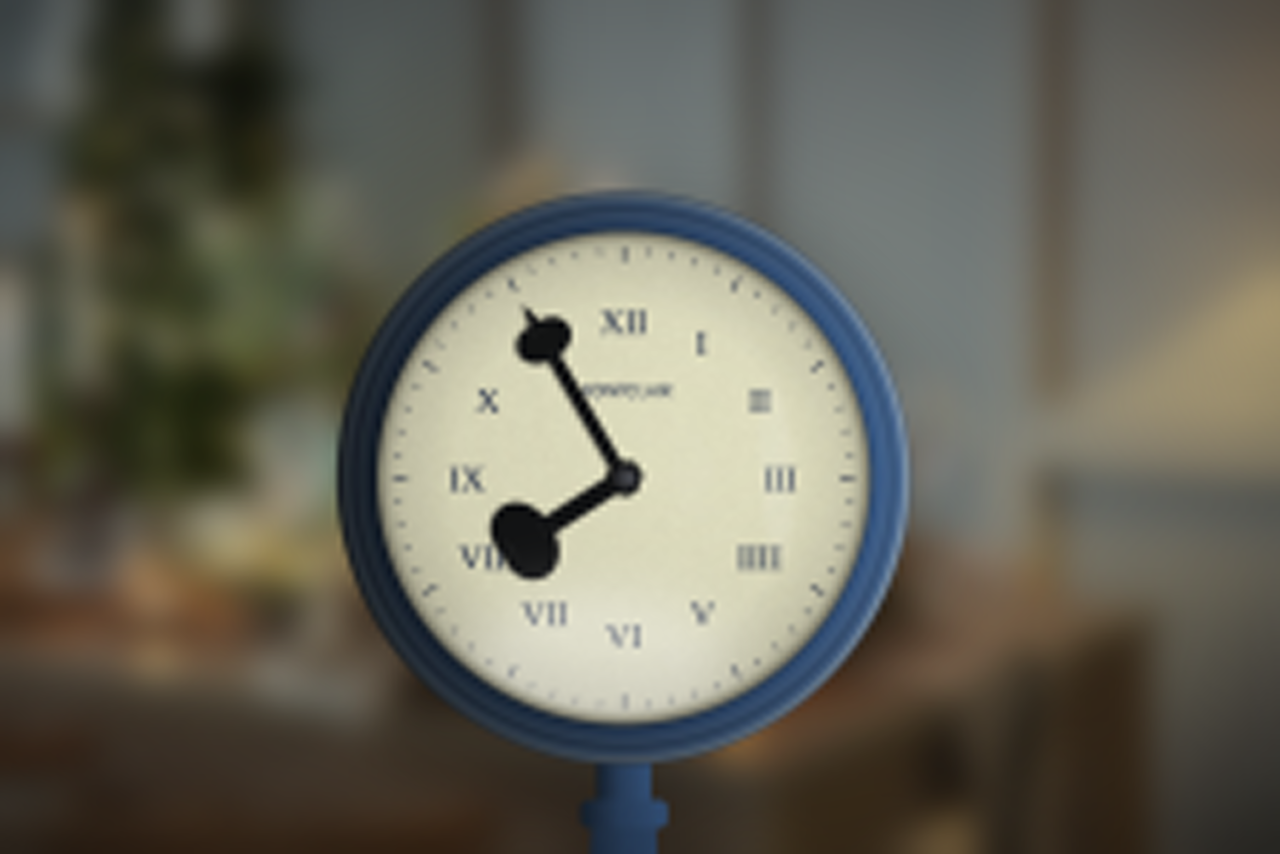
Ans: 7:55
